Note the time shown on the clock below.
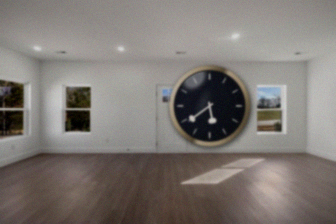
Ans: 5:39
